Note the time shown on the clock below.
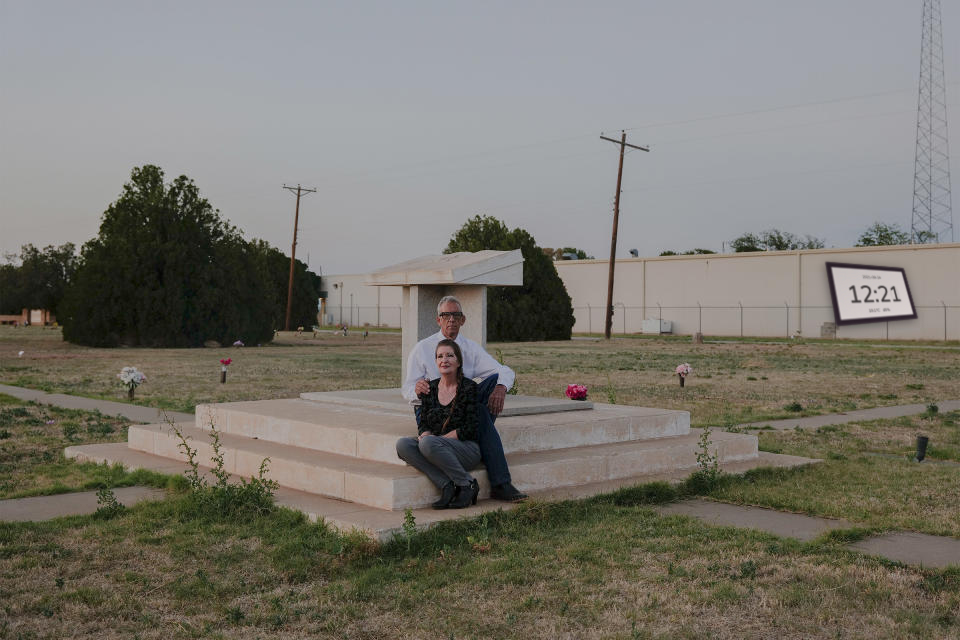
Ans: 12:21
